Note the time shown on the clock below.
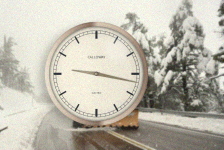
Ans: 9:17
